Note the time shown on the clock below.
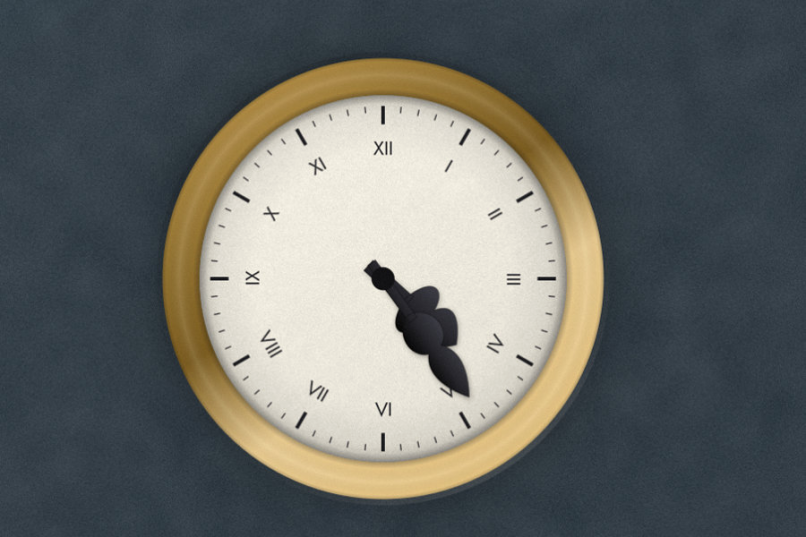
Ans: 4:24
